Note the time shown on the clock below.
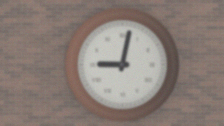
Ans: 9:02
